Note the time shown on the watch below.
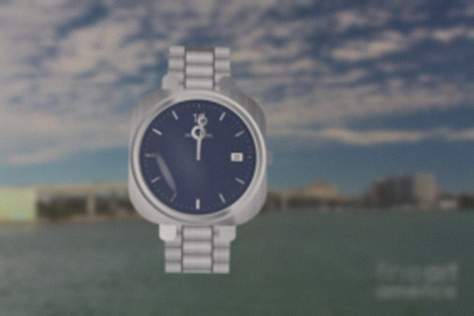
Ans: 12:01
